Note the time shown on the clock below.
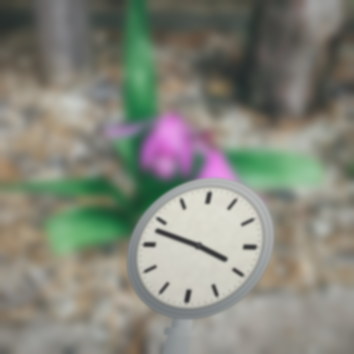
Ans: 3:48
